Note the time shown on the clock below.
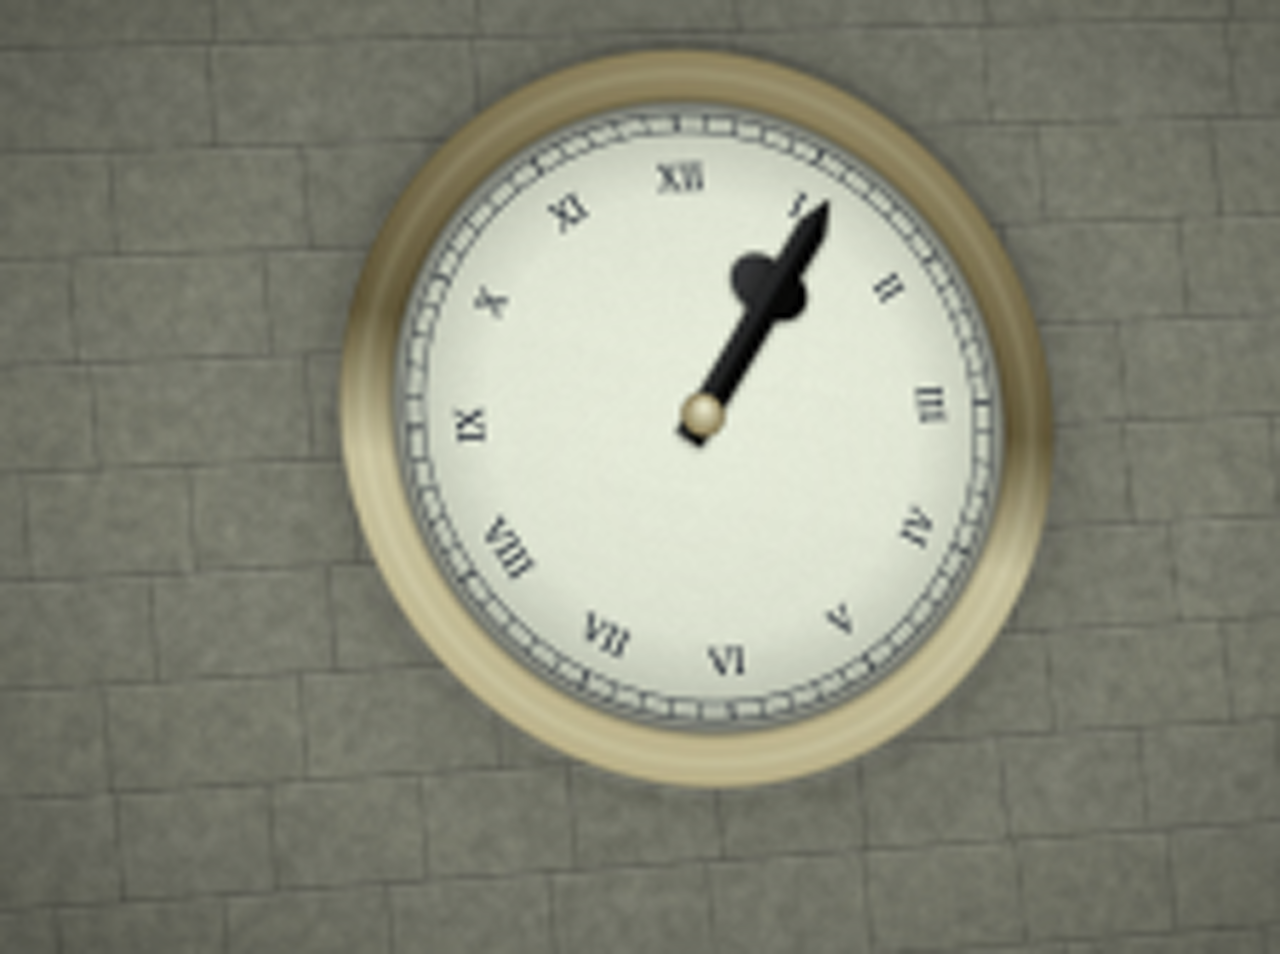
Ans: 1:06
